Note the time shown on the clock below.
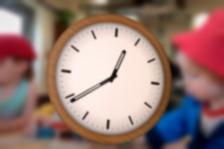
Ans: 12:39
